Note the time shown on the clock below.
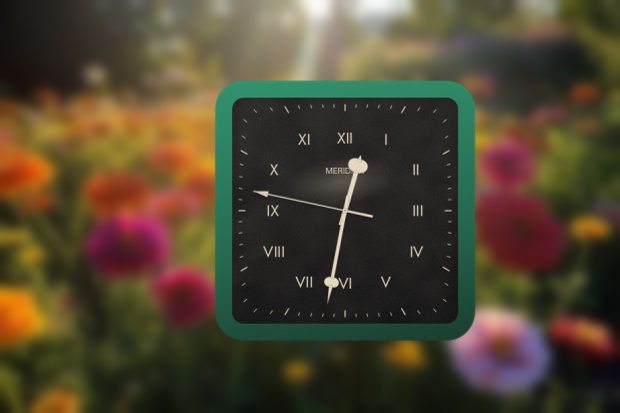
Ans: 12:31:47
